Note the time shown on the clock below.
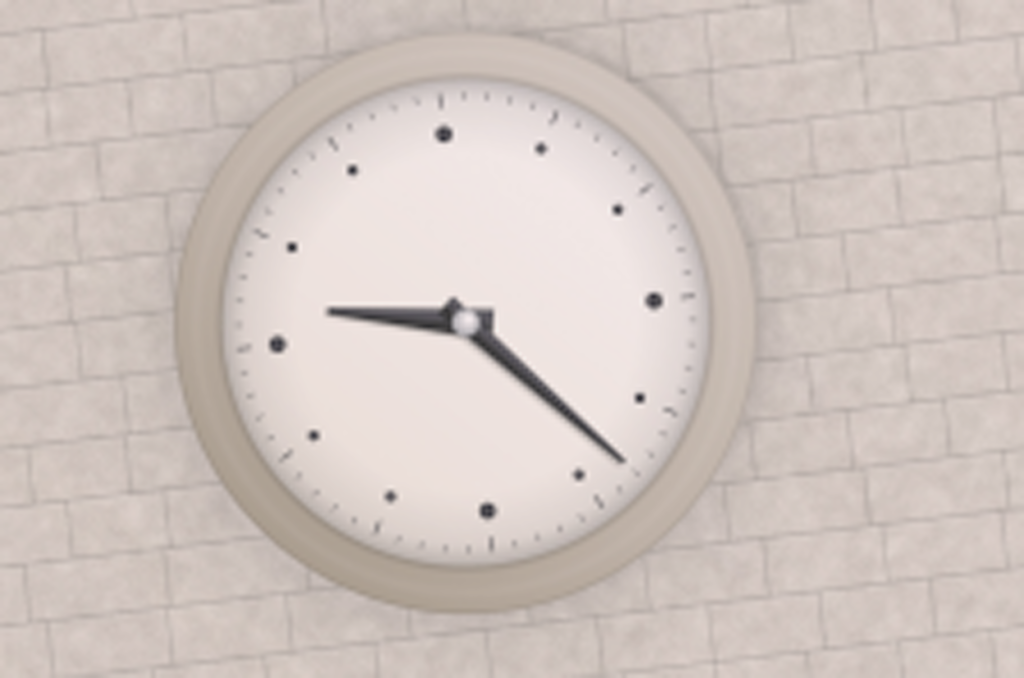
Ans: 9:23
